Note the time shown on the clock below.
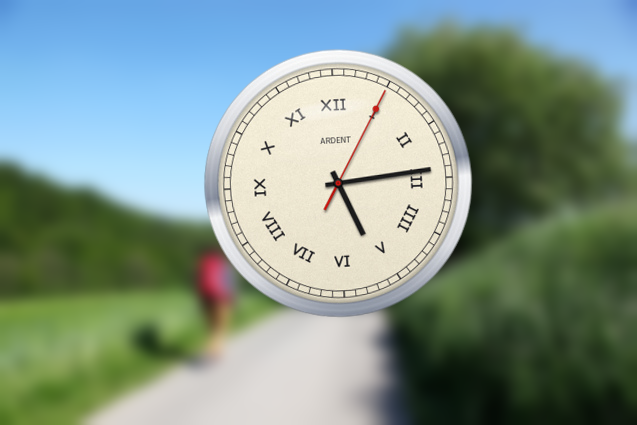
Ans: 5:14:05
